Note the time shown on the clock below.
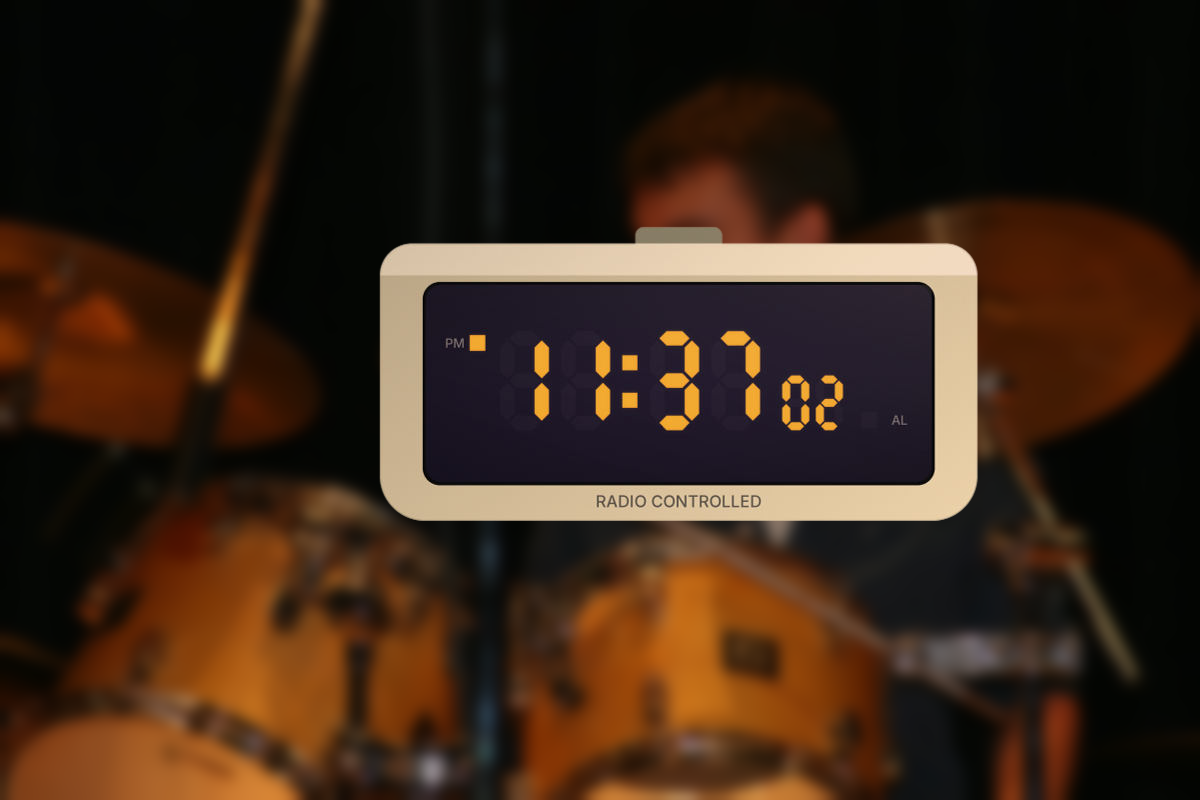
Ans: 11:37:02
